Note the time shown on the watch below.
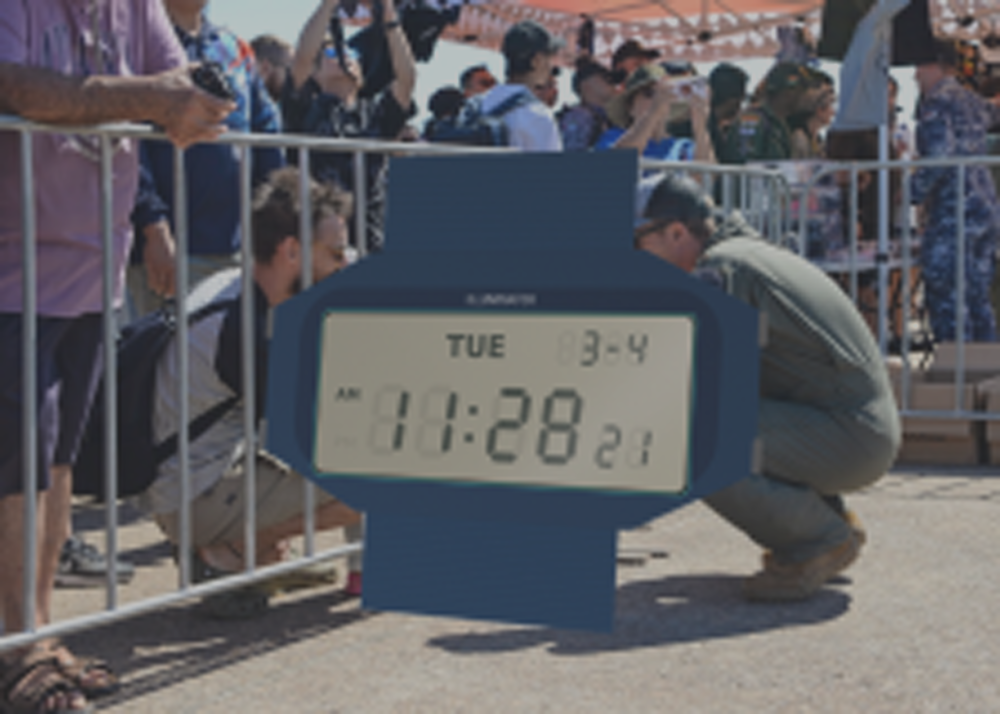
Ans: 11:28:21
